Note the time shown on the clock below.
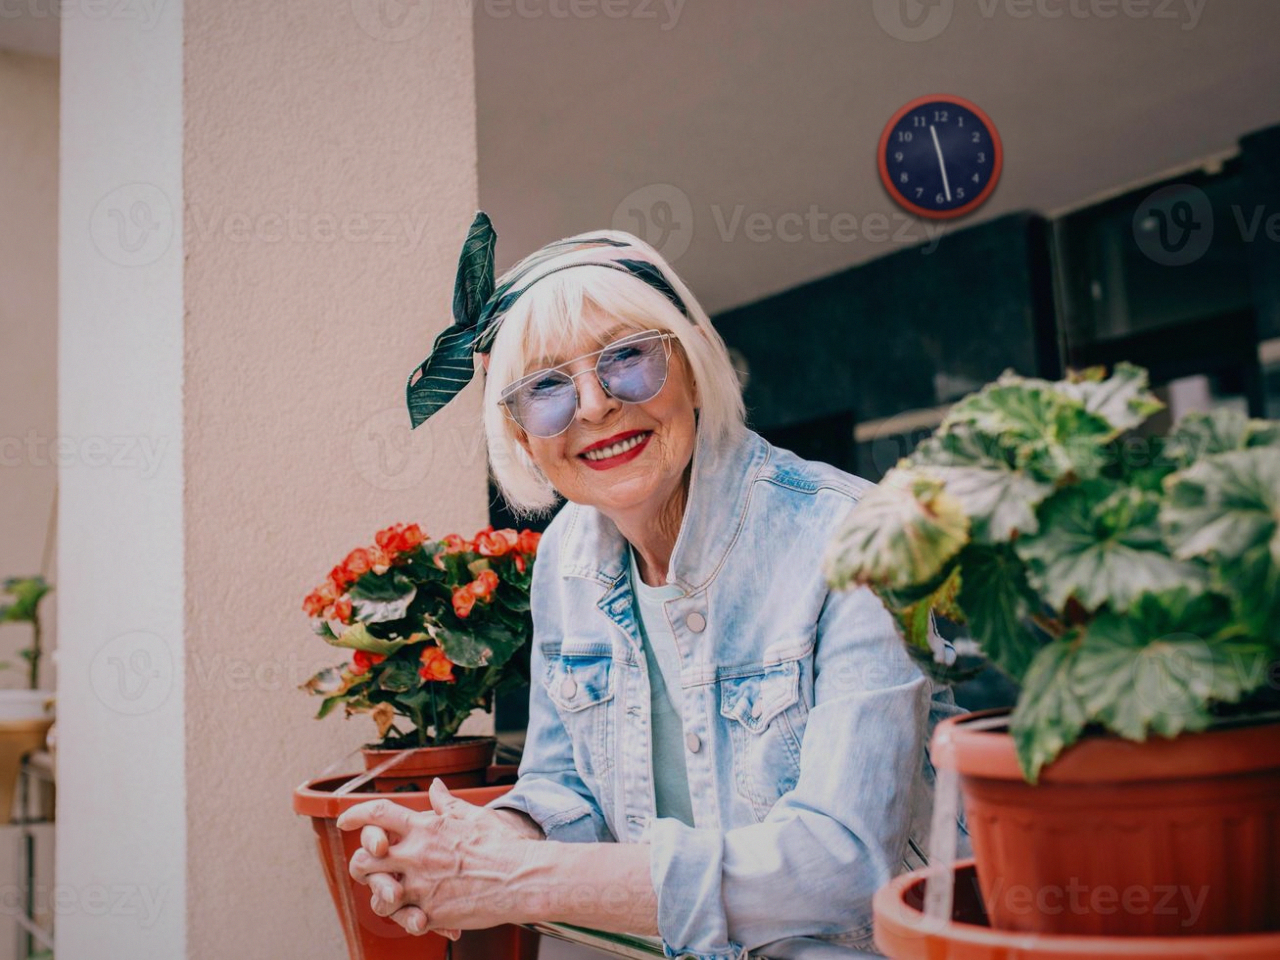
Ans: 11:28
